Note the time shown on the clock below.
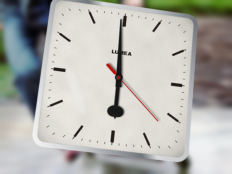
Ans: 5:59:22
